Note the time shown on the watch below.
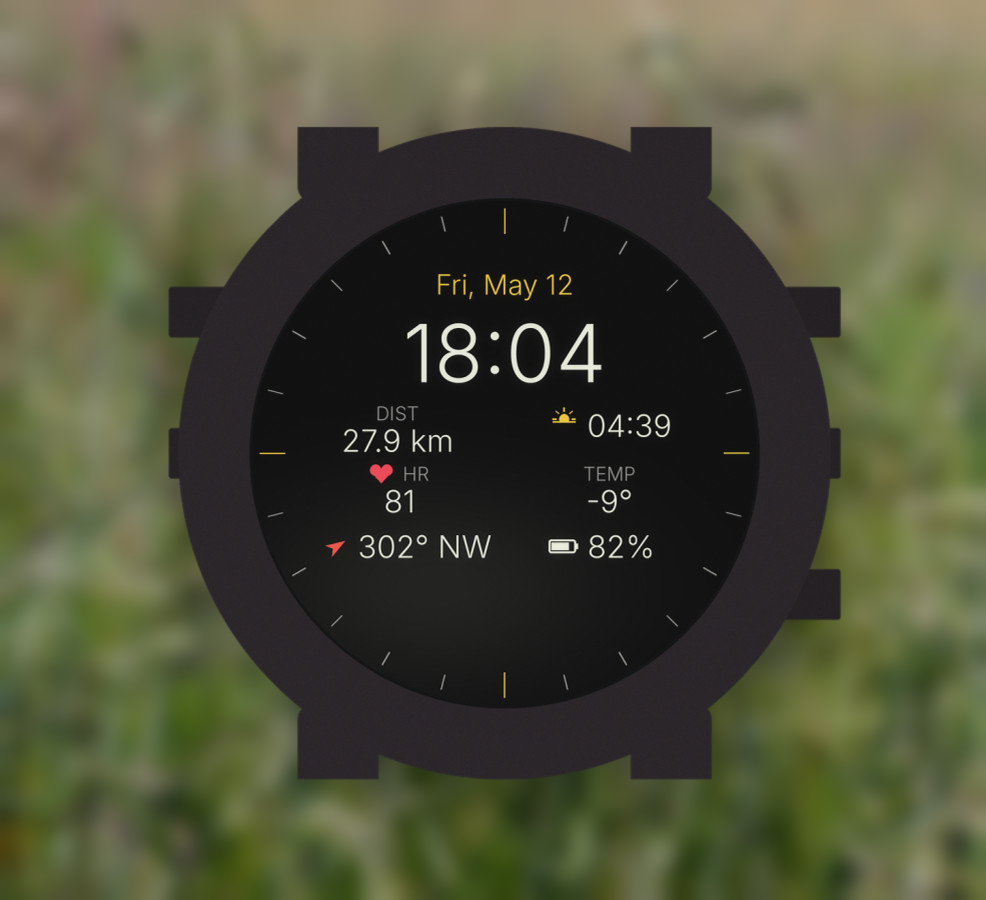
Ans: 18:04
